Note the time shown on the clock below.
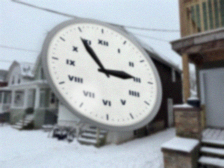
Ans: 2:54
